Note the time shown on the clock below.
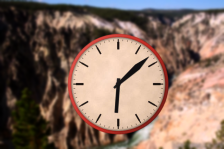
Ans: 6:08
